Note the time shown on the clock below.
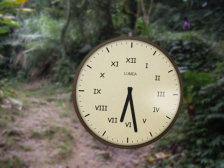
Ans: 6:28
